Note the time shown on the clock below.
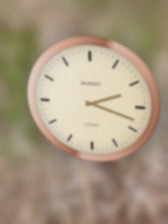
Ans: 2:18
